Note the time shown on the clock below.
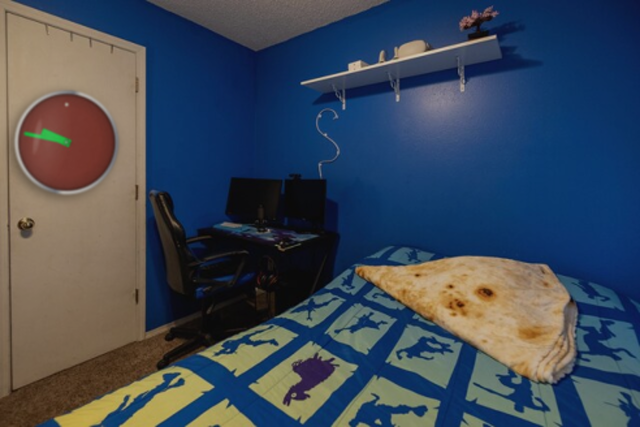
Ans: 9:47
